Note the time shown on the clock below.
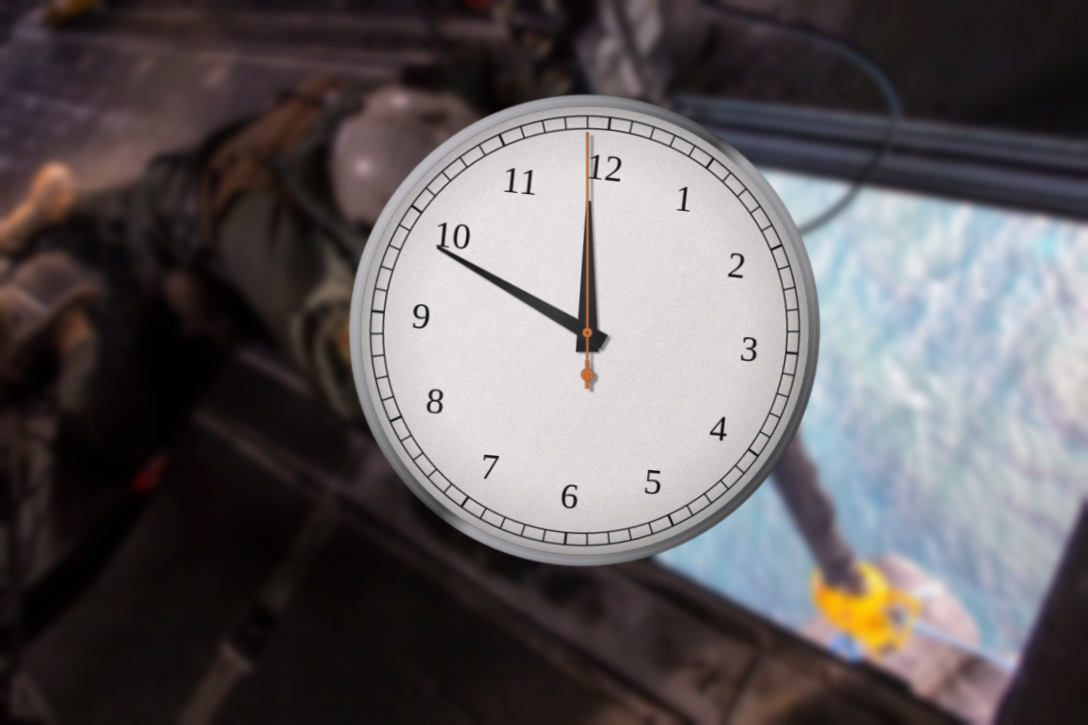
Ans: 11:48:59
